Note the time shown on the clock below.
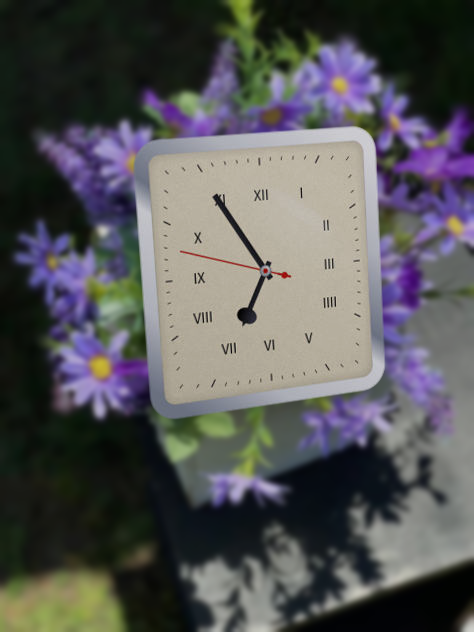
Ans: 6:54:48
